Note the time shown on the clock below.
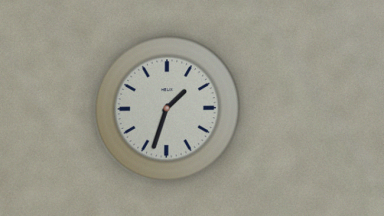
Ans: 1:33
